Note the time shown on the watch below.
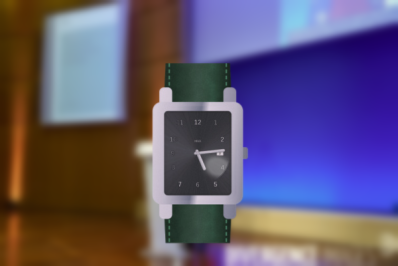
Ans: 5:14
